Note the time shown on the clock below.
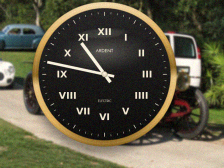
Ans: 10:47
